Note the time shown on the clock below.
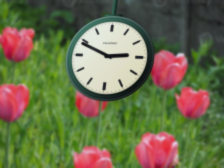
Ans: 2:49
